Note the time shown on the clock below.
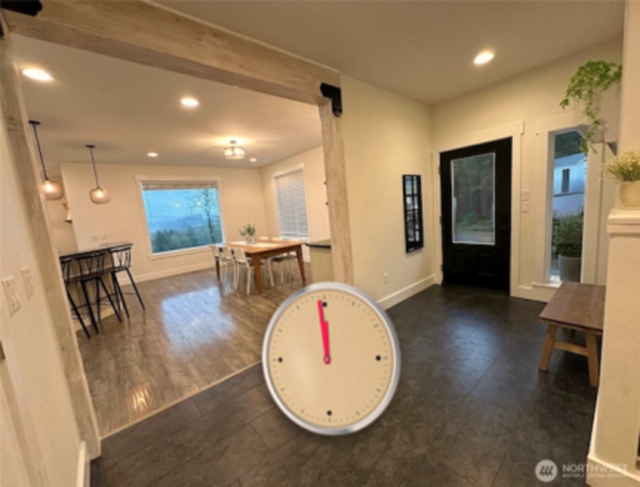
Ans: 11:59
